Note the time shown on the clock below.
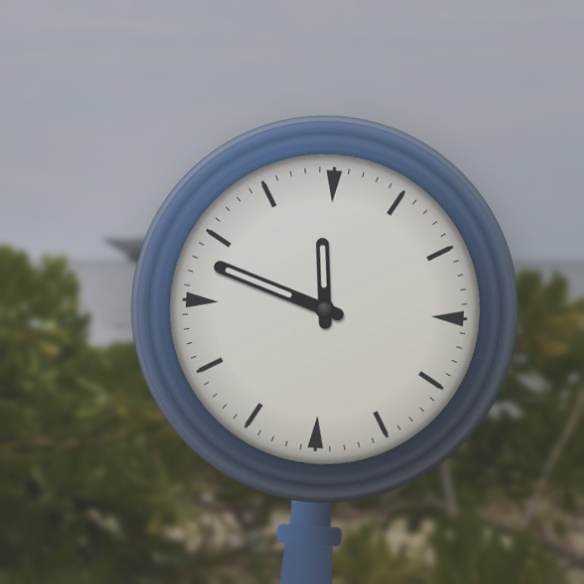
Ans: 11:48
